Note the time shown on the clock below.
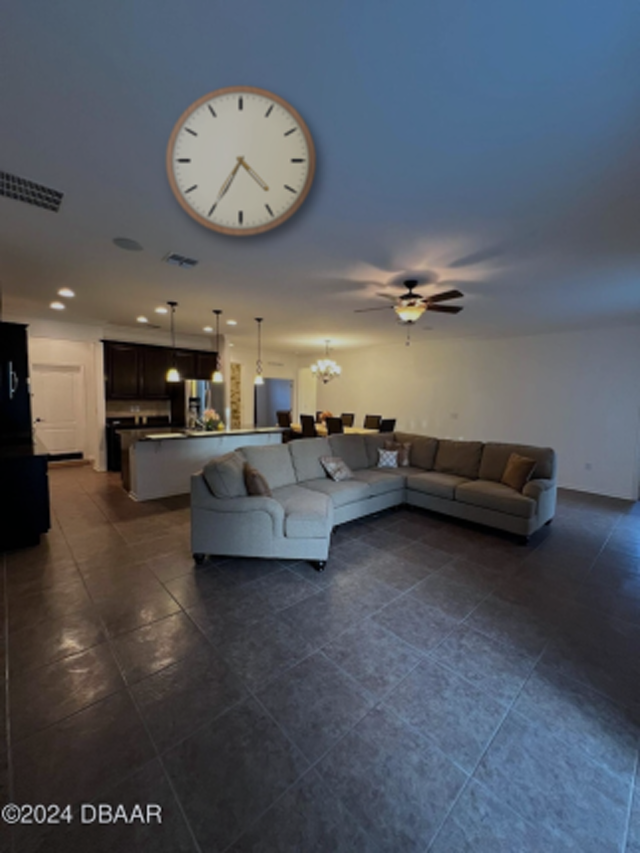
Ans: 4:35
